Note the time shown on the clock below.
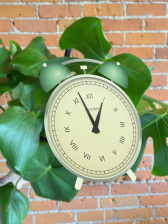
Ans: 12:57
